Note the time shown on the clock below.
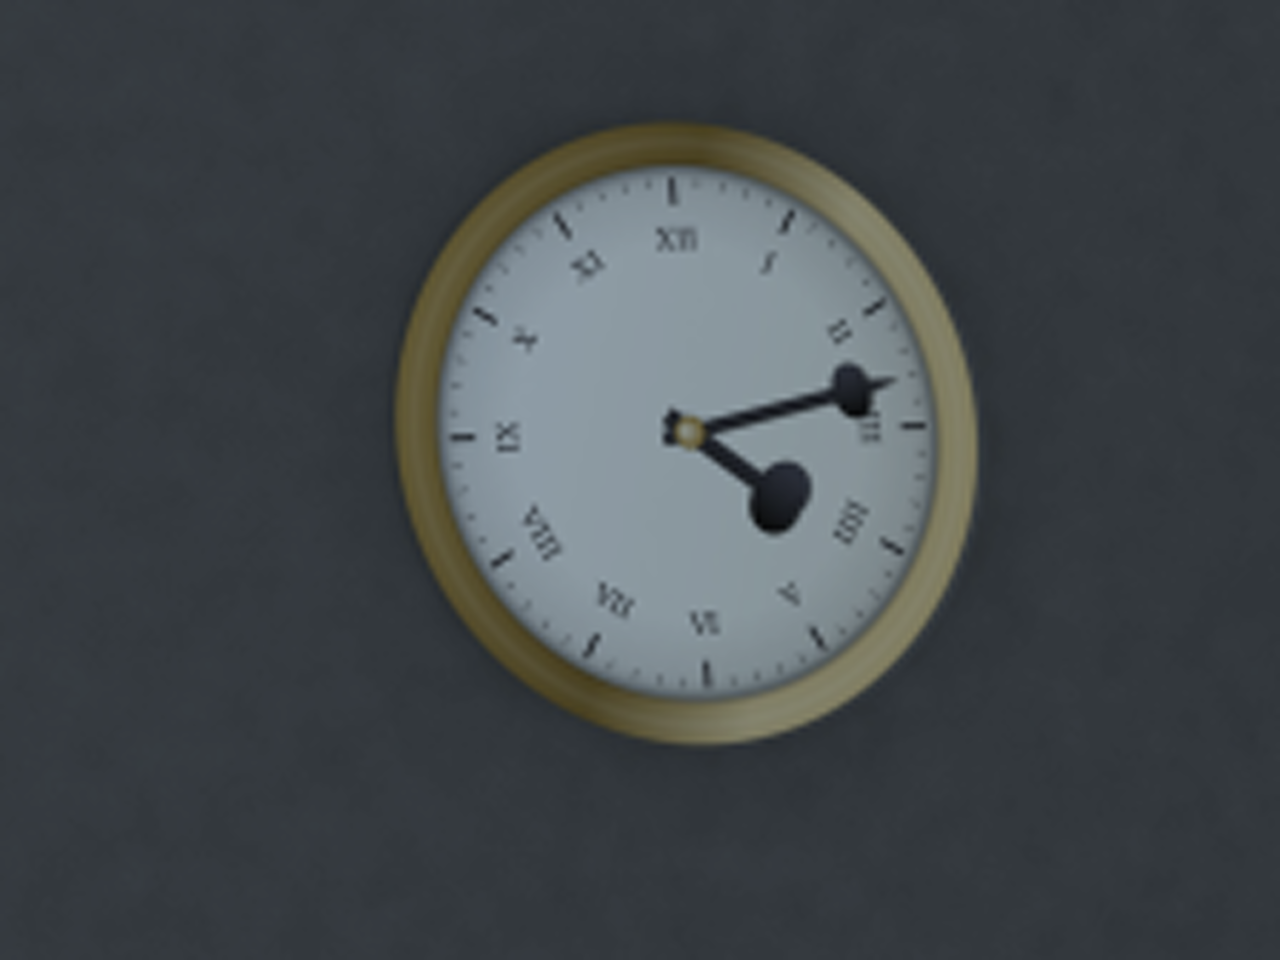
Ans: 4:13
